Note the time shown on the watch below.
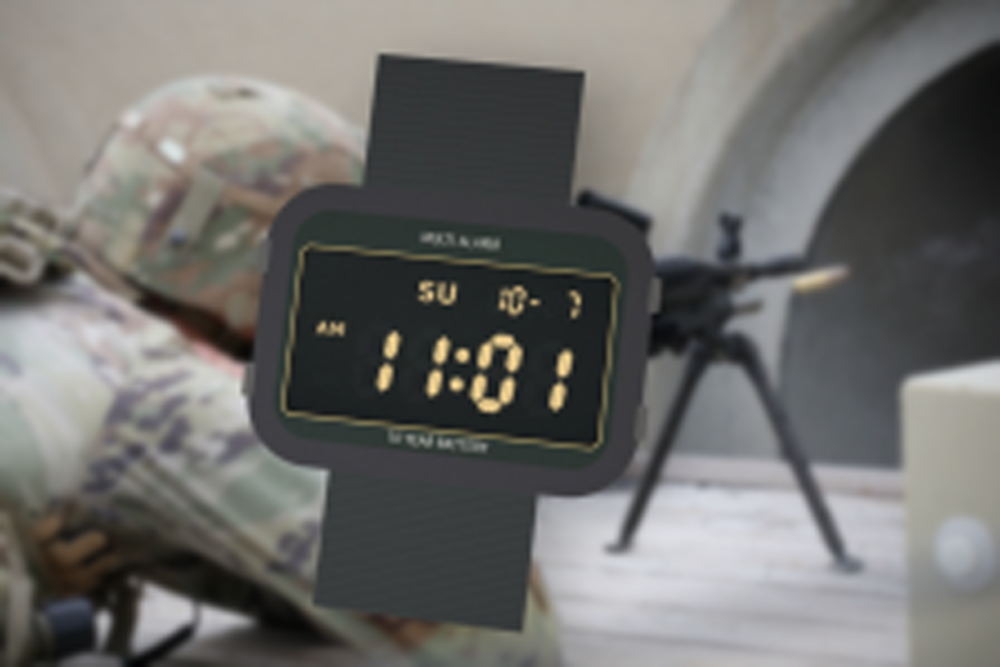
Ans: 11:01
